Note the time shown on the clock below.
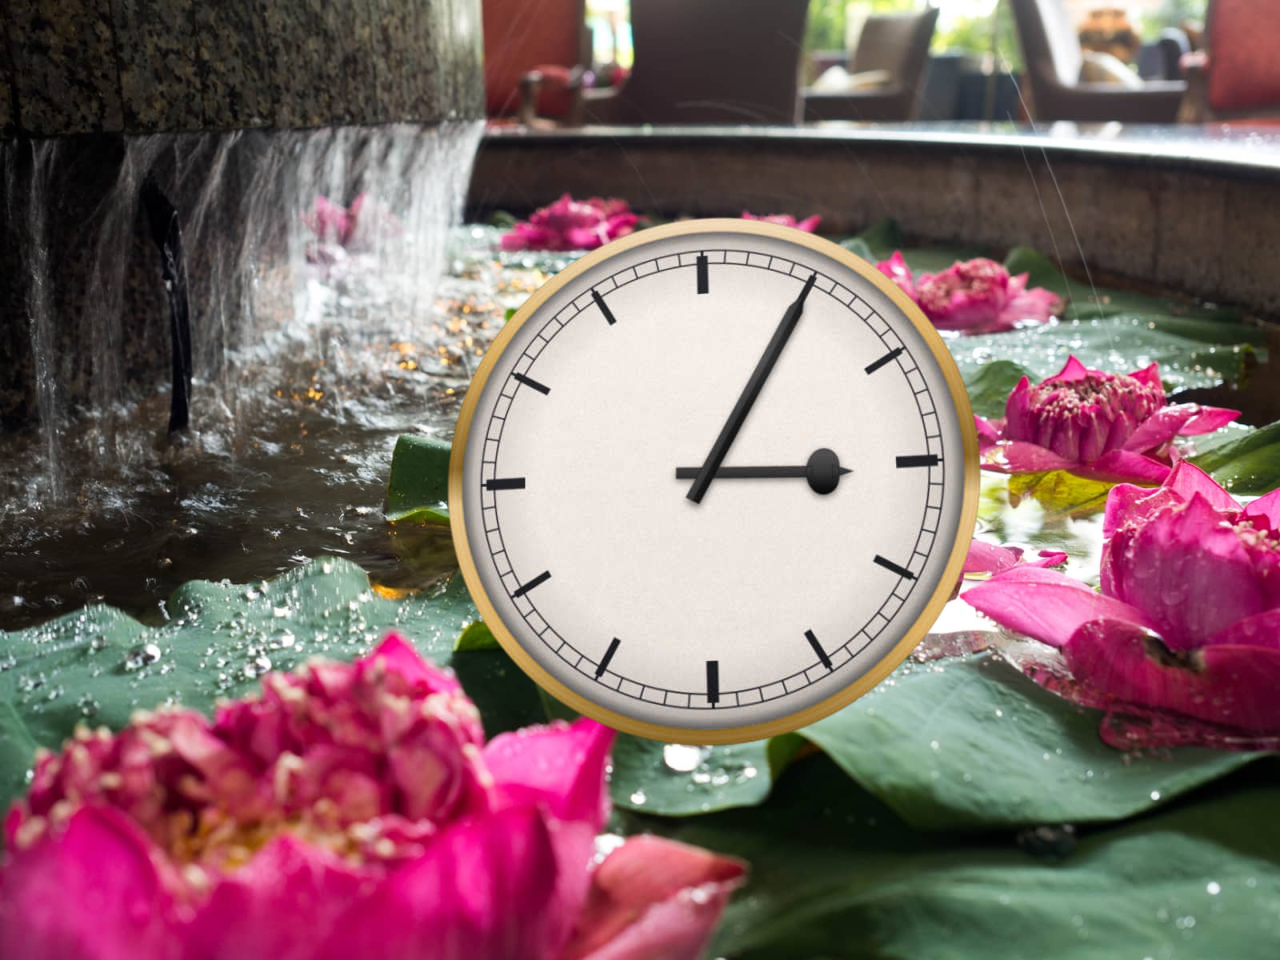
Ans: 3:05
